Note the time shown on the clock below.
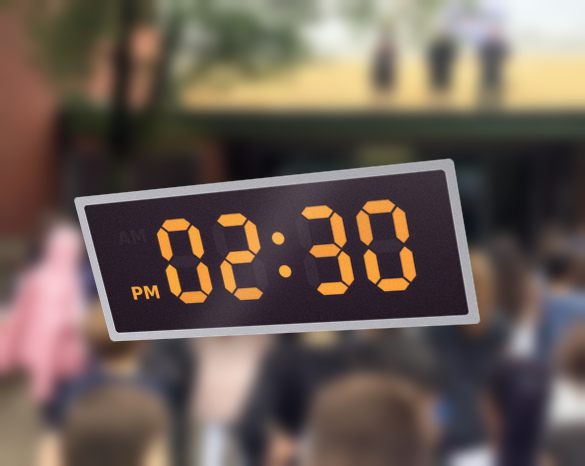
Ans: 2:30
